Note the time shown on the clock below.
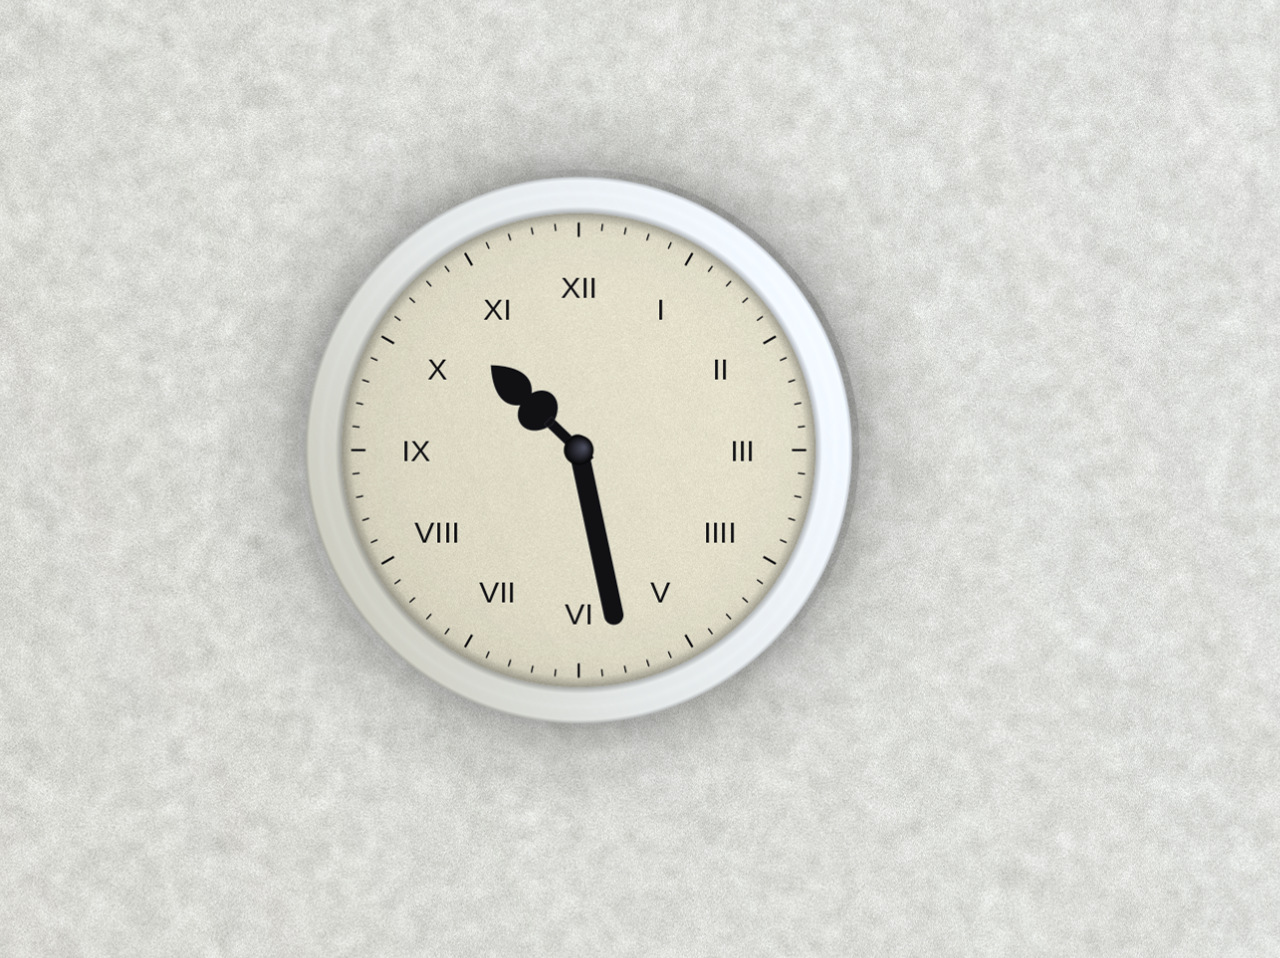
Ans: 10:28
